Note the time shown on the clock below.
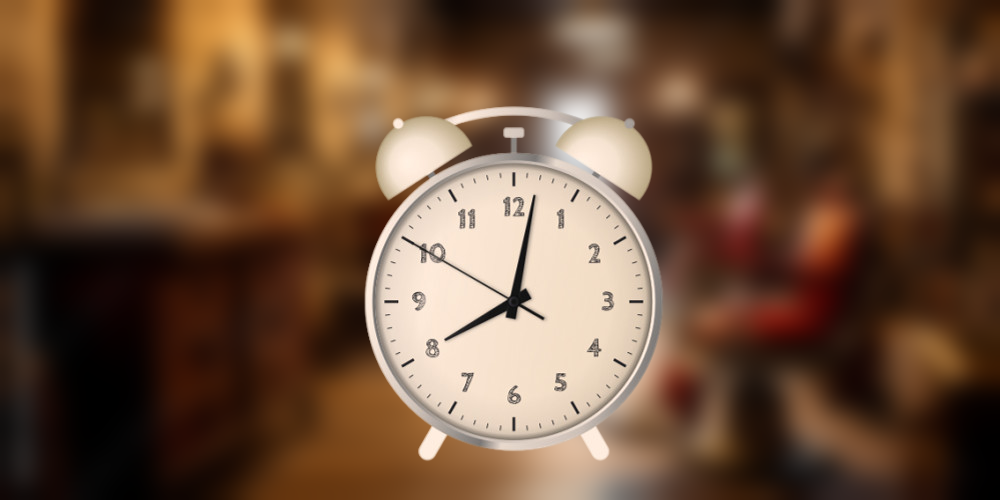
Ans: 8:01:50
